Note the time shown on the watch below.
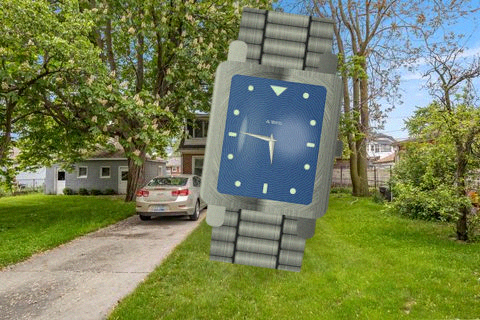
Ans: 5:46
